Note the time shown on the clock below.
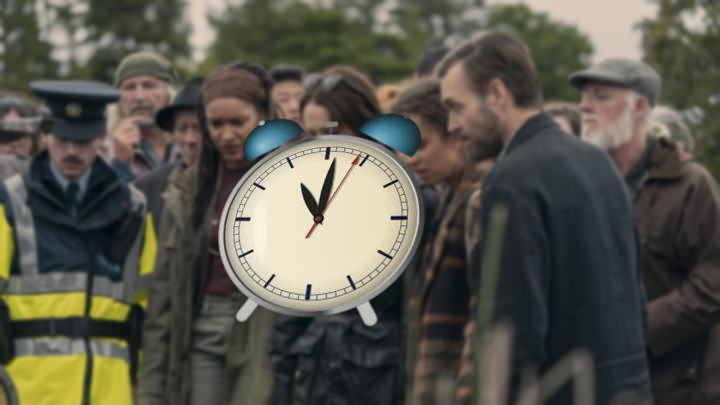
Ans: 11:01:04
